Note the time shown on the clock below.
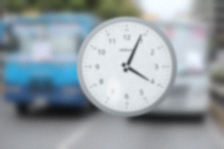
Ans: 4:04
